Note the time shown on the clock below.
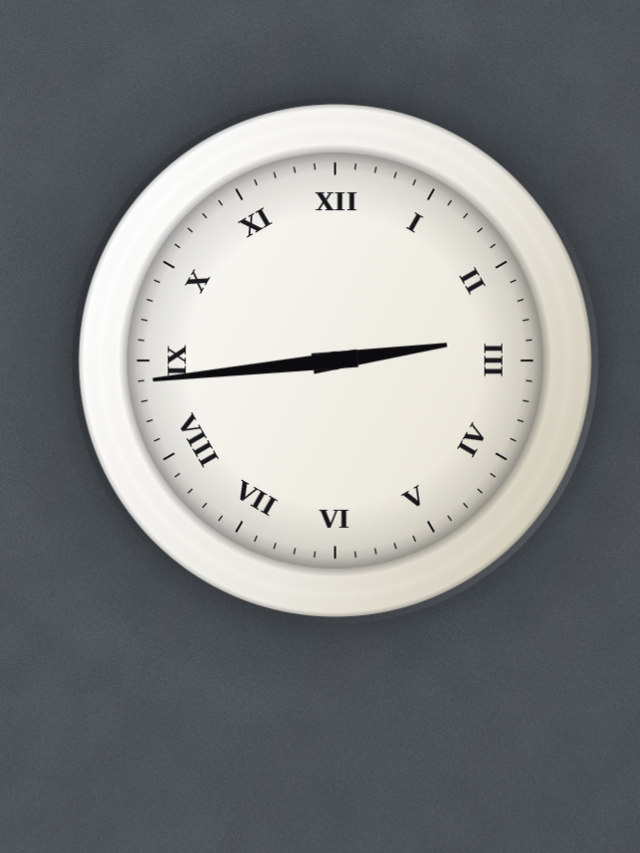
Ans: 2:44
